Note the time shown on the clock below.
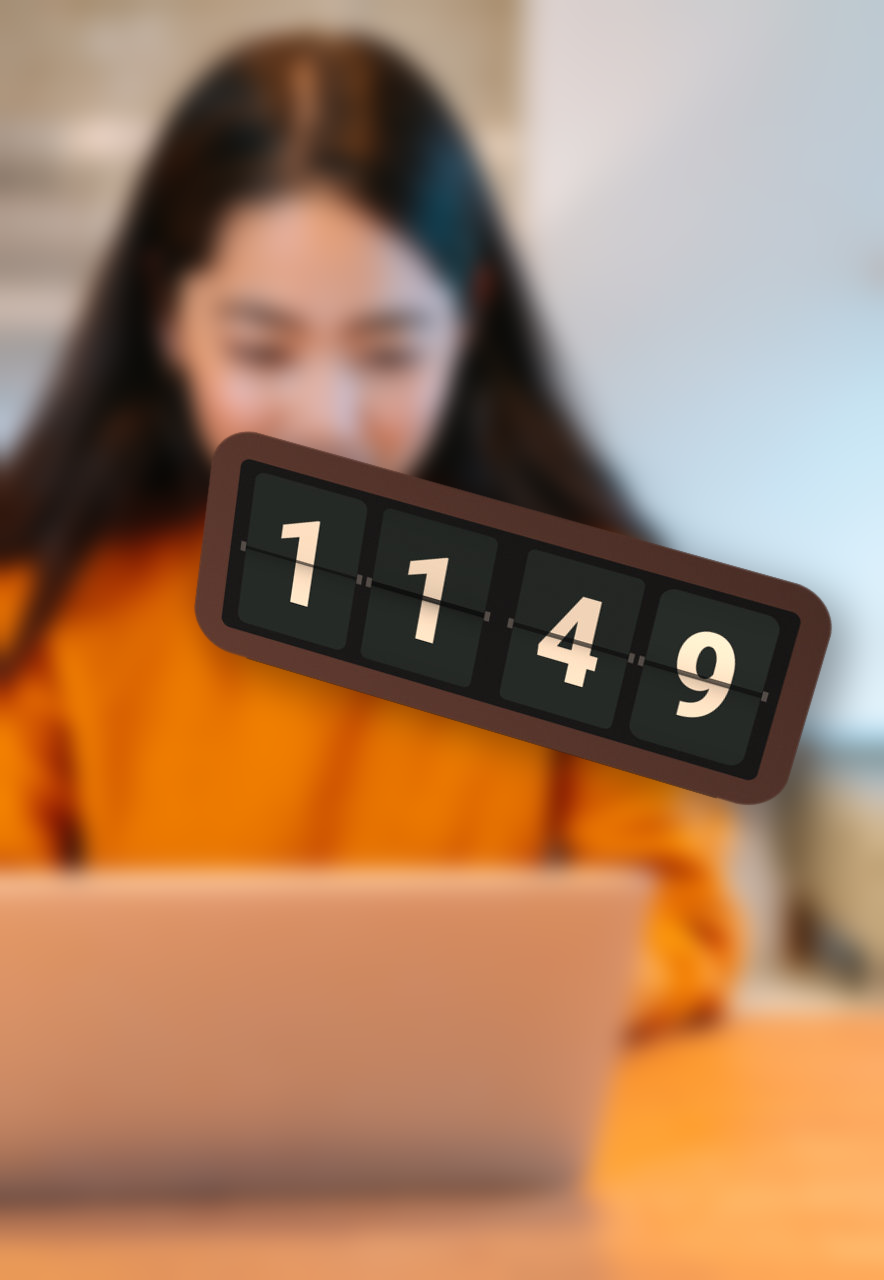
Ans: 11:49
